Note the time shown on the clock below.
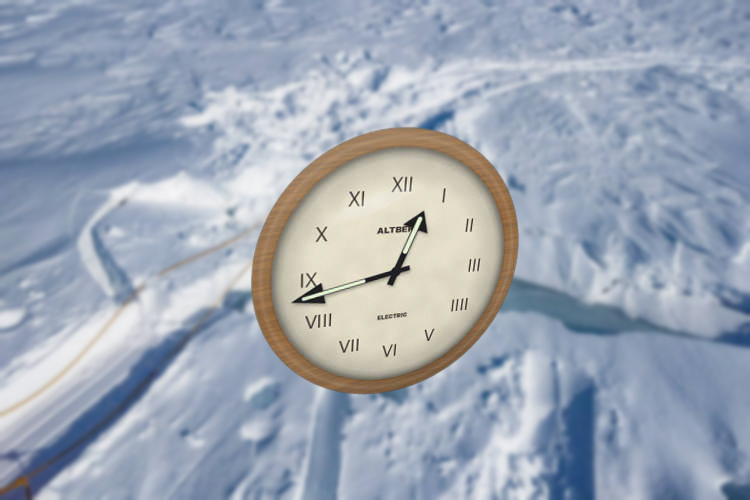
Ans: 12:43
